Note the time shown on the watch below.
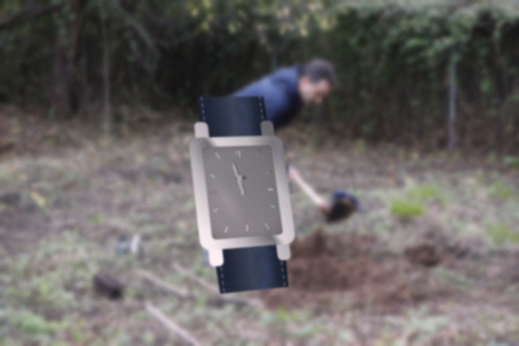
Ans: 11:58
